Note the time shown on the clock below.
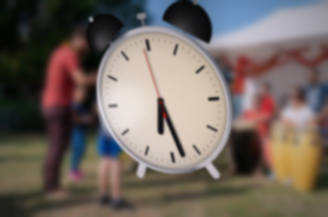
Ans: 6:27:59
